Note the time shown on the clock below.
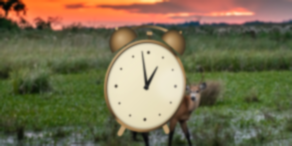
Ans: 12:58
